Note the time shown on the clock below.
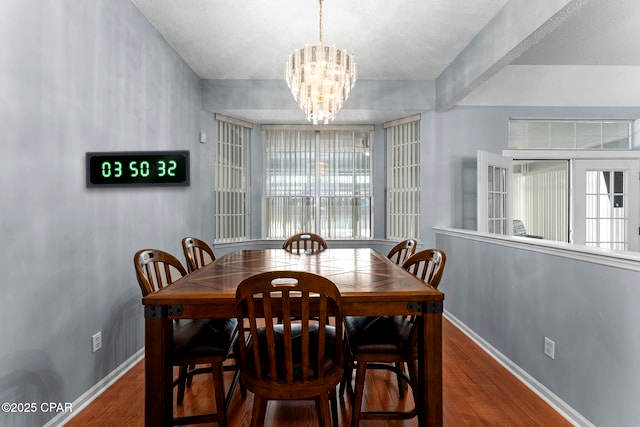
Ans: 3:50:32
